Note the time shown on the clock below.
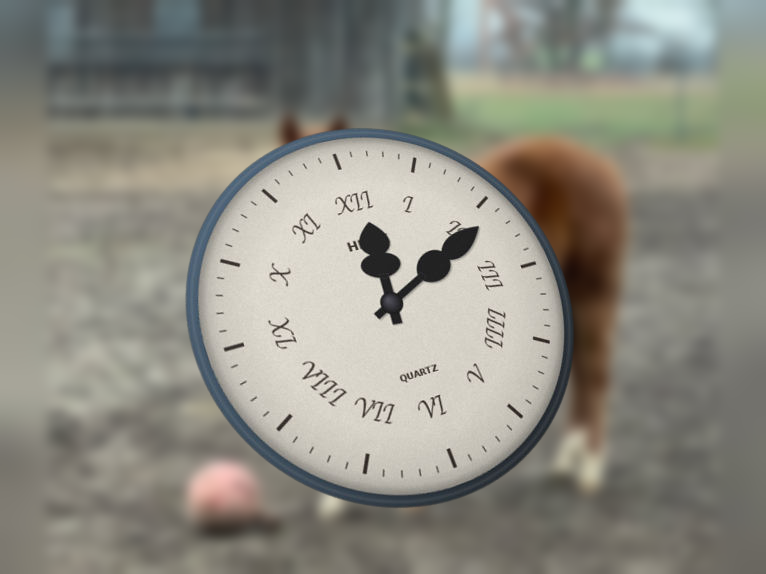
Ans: 12:11
